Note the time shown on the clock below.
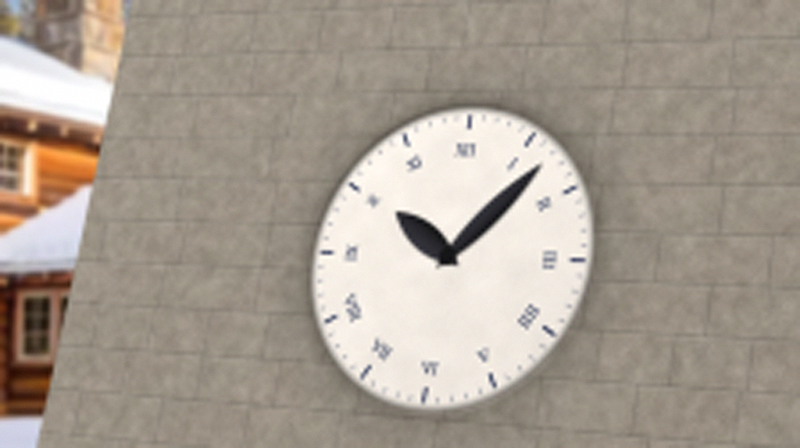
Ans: 10:07
